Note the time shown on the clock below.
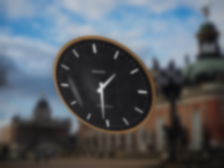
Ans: 1:31
